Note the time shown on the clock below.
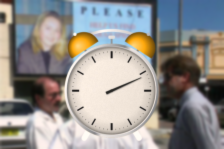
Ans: 2:11
